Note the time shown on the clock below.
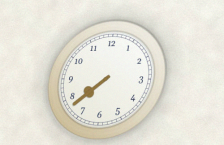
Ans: 7:38
